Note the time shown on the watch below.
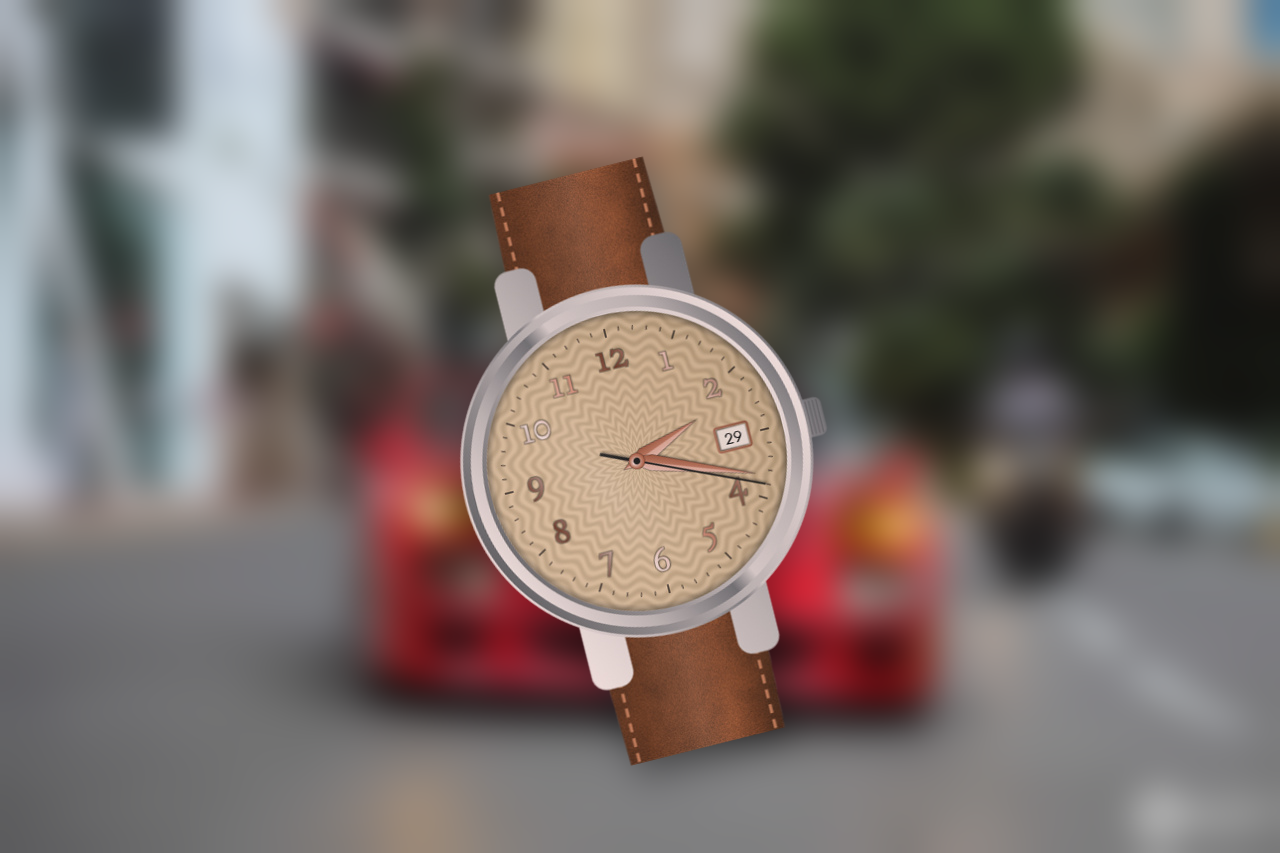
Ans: 2:18:19
